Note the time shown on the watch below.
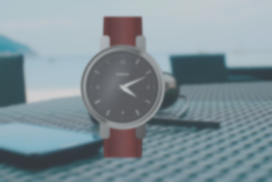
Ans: 4:11
